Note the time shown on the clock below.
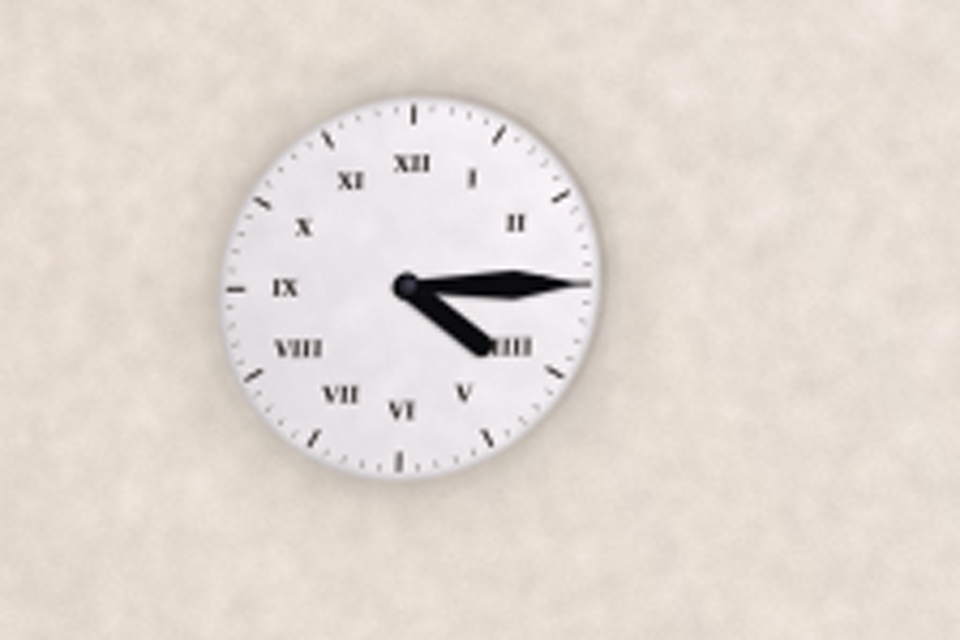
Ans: 4:15
